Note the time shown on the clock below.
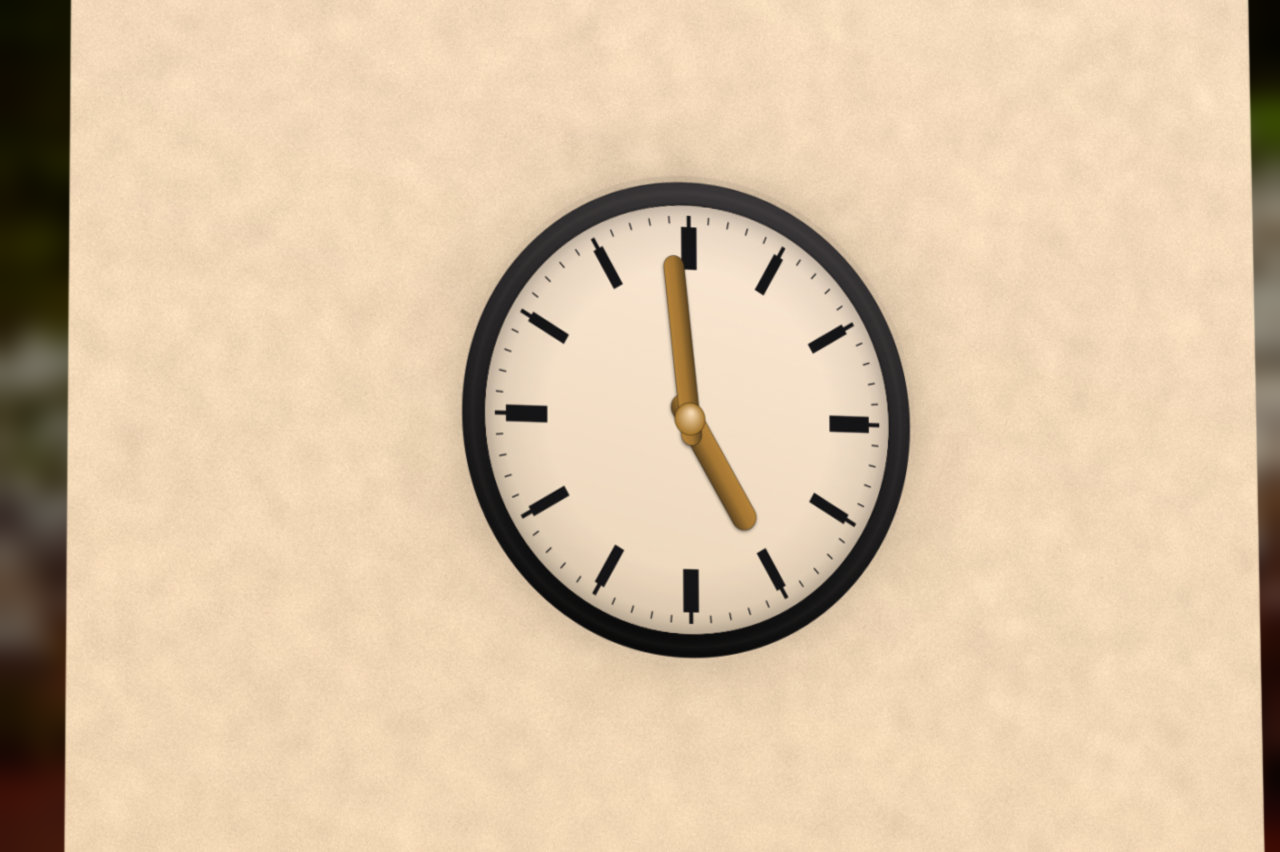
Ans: 4:59
